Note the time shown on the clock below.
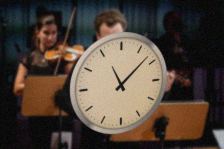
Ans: 11:08
